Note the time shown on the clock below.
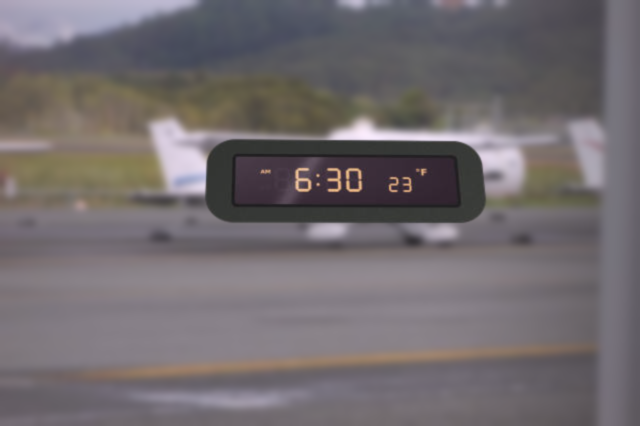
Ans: 6:30
